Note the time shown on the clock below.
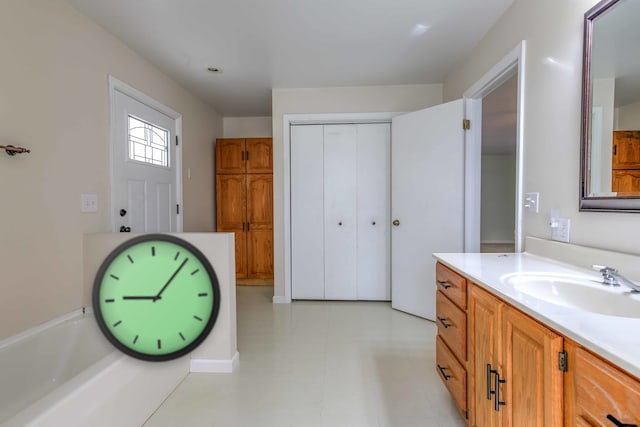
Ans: 9:07
